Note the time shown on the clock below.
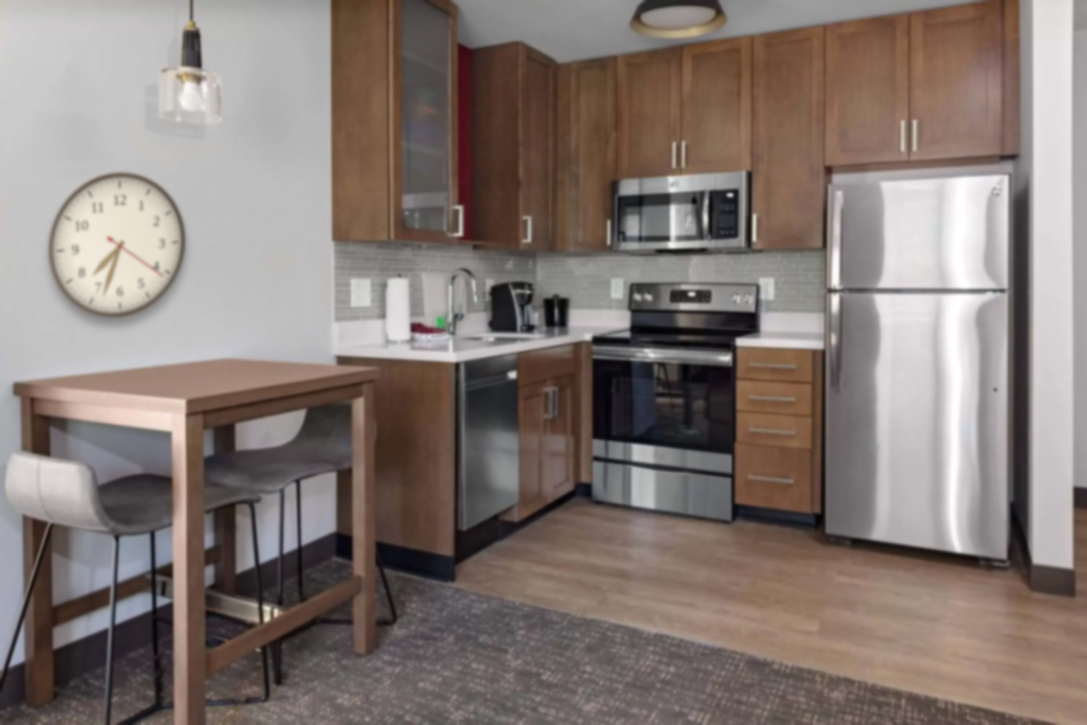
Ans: 7:33:21
